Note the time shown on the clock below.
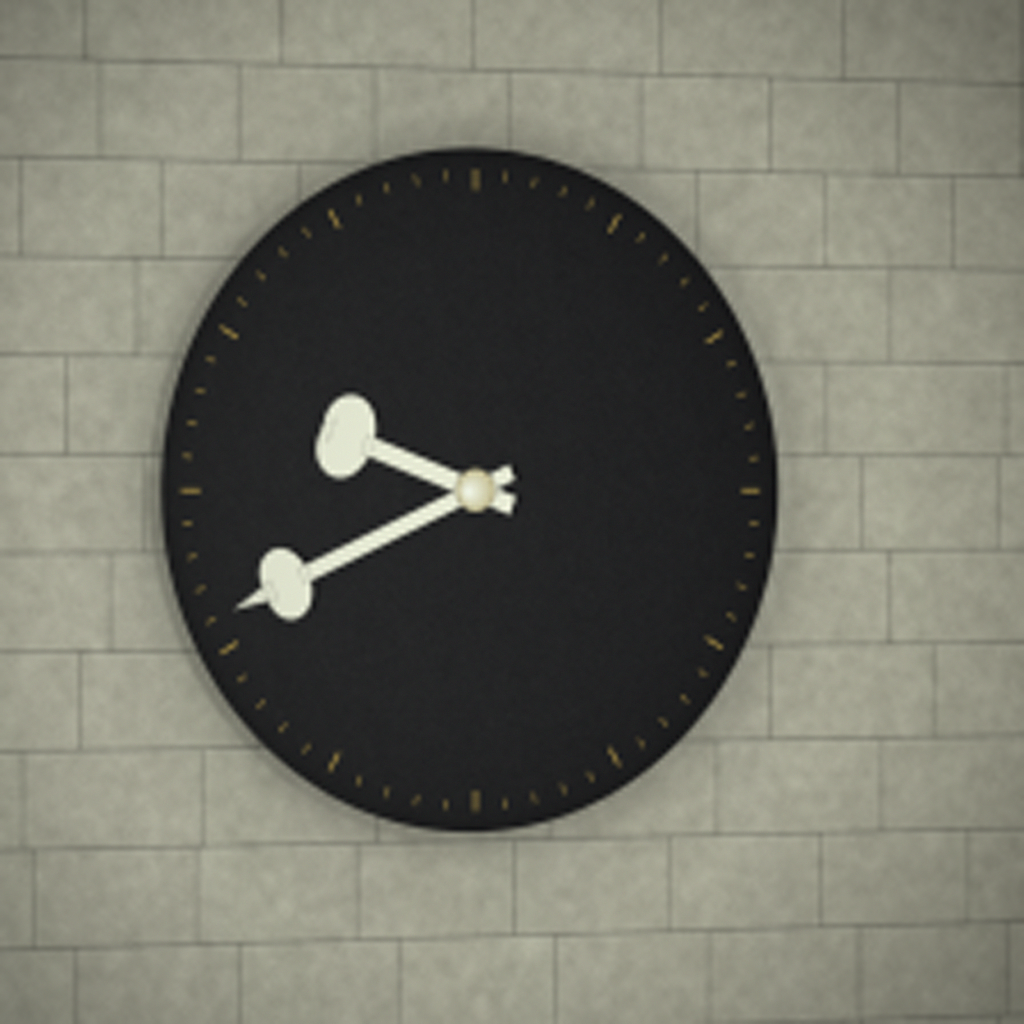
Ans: 9:41
